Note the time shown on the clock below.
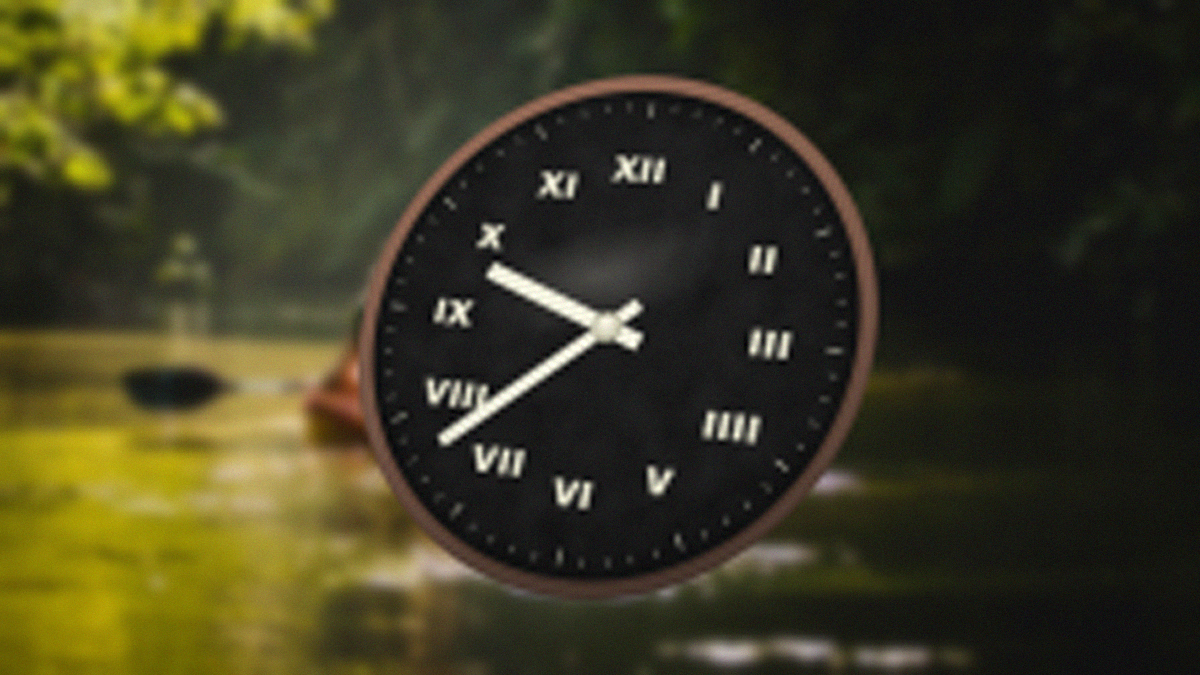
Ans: 9:38
